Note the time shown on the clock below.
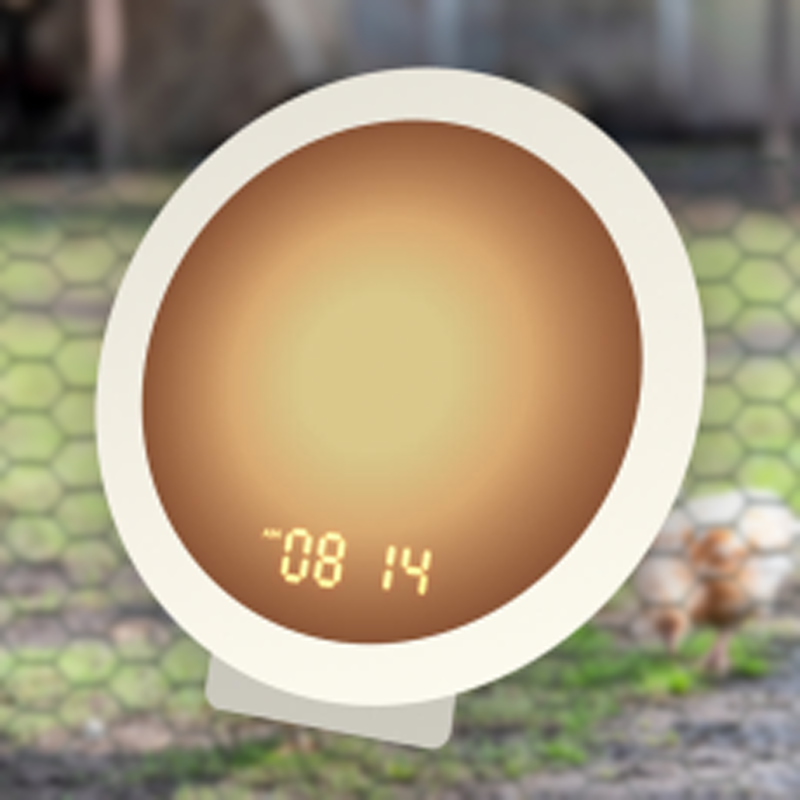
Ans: 8:14
